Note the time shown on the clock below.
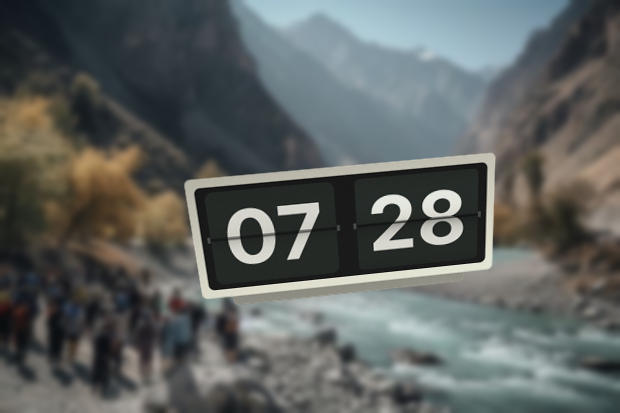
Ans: 7:28
